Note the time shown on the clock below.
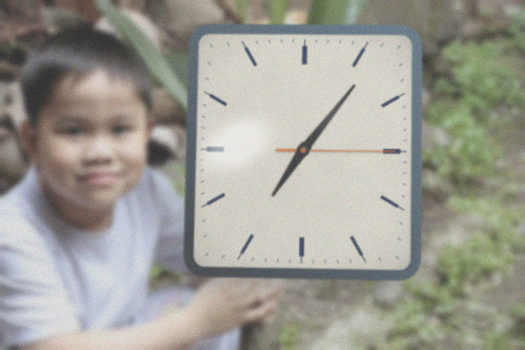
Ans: 7:06:15
